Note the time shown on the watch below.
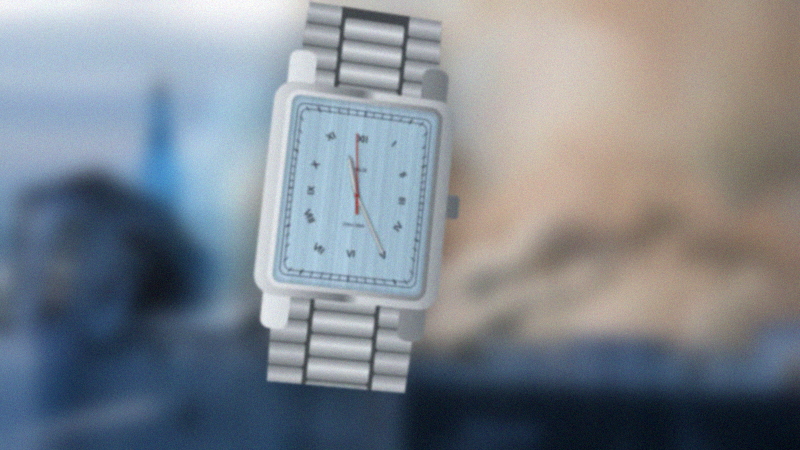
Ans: 11:24:59
